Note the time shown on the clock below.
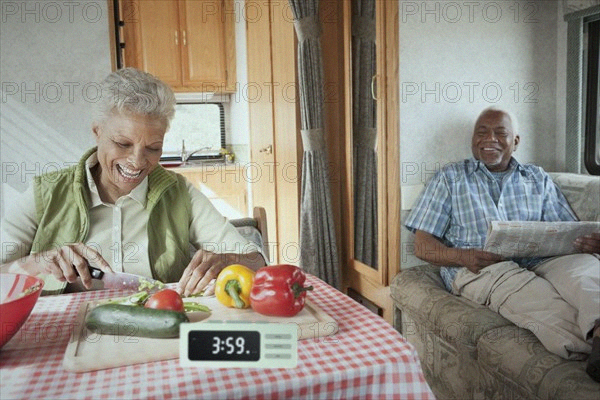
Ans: 3:59
